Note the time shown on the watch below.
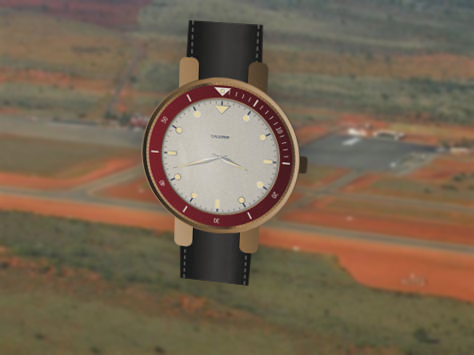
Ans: 3:42
